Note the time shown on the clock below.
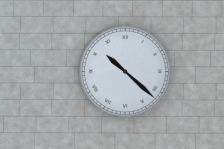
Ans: 10:22
